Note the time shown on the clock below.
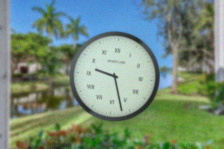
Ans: 9:27
